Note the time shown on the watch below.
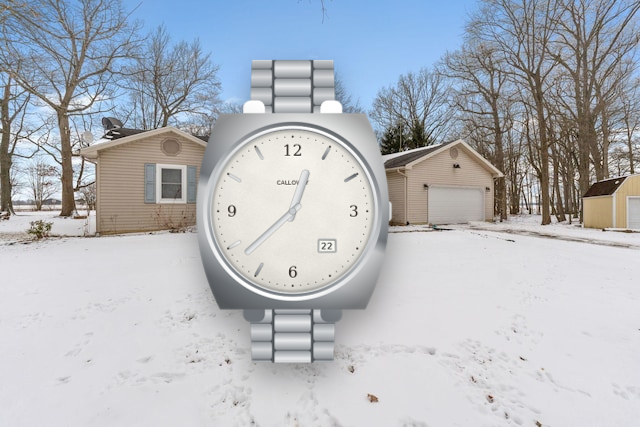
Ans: 12:38
